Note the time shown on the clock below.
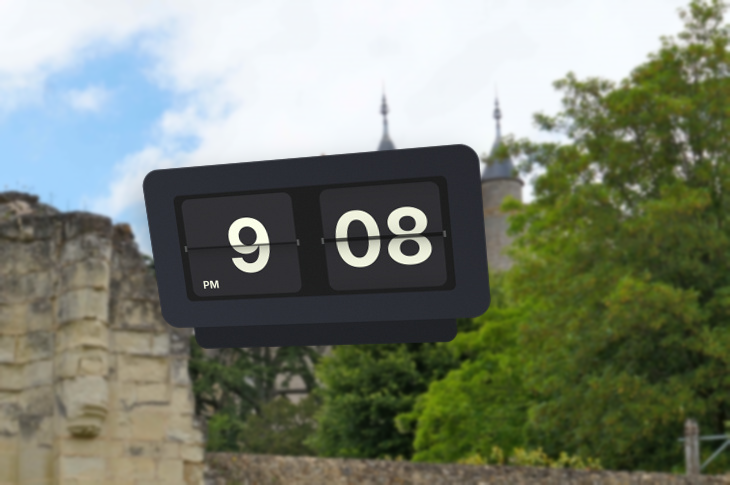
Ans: 9:08
